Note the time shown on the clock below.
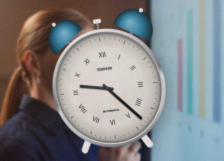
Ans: 9:23
